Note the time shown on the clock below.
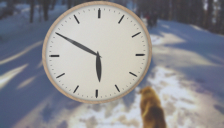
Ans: 5:50
